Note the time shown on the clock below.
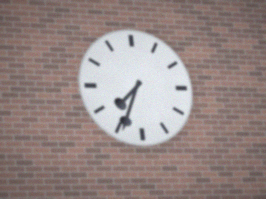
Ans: 7:34
